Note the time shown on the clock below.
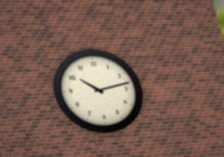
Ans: 10:13
